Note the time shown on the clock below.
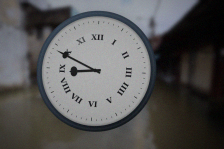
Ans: 8:49
